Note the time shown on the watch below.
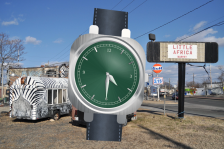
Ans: 4:30
